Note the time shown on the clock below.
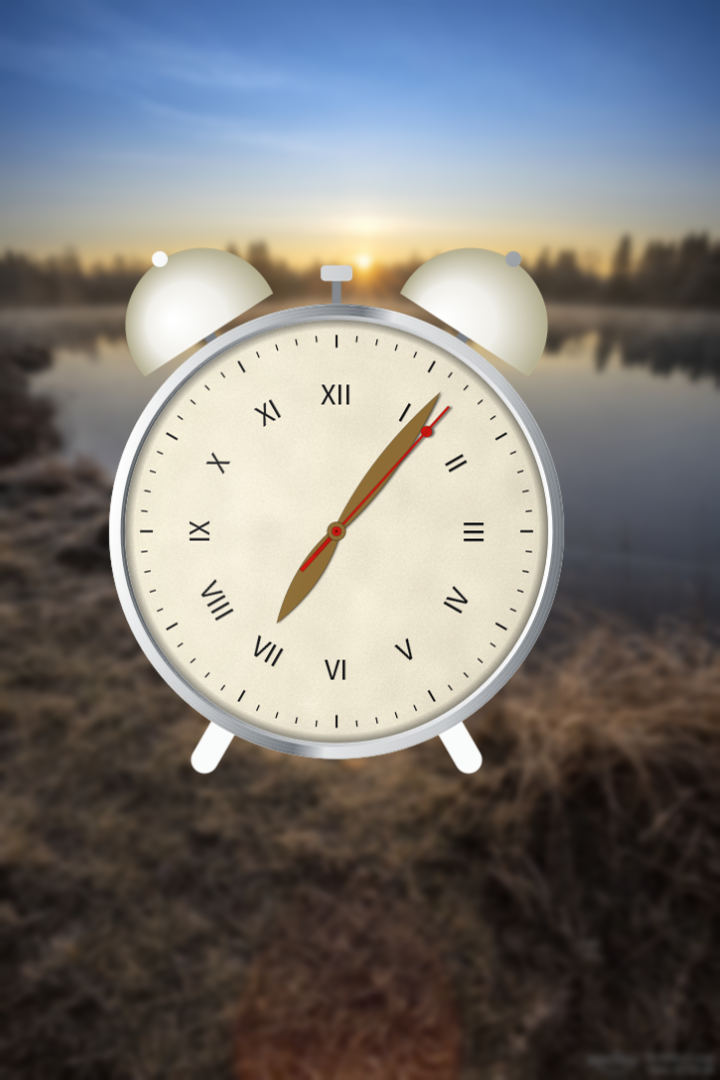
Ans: 7:06:07
